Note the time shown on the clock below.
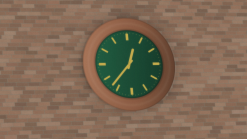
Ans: 12:37
